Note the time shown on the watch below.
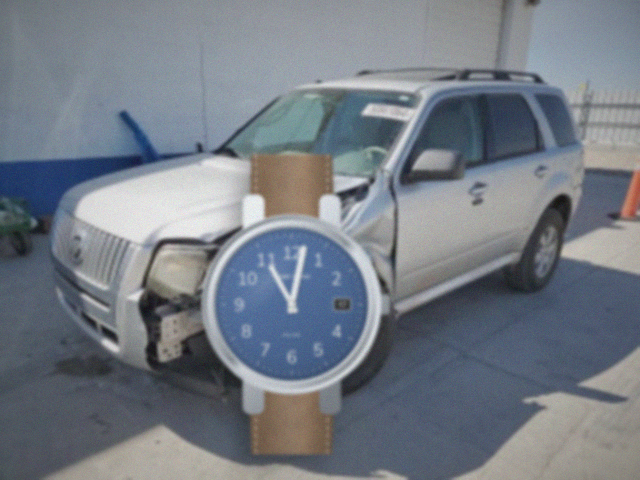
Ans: 11:02
